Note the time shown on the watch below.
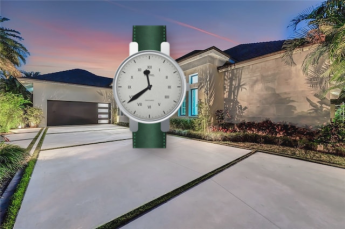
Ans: 11:39
